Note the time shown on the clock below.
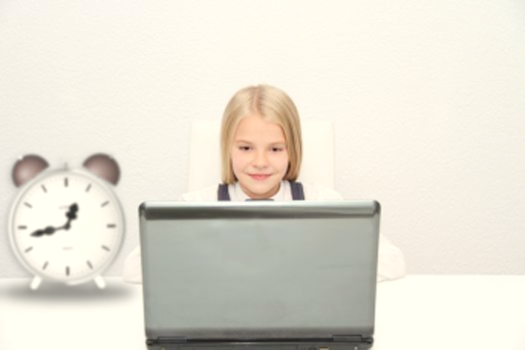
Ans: 12:43
